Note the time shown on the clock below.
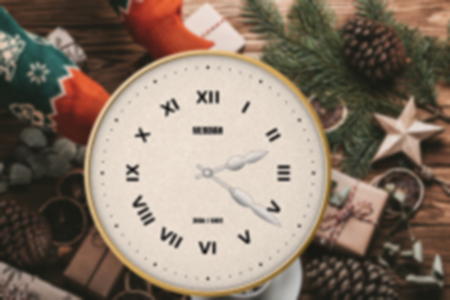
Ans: 2:21
